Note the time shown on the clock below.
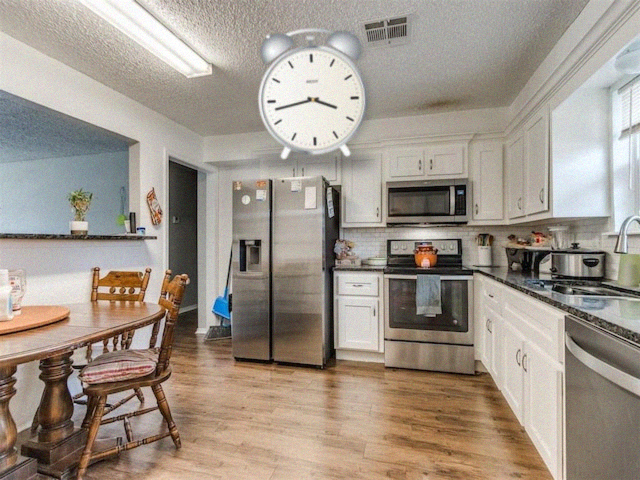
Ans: 3:43
